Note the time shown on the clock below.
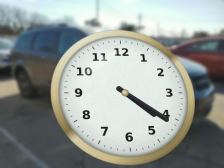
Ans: 4:21
